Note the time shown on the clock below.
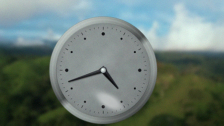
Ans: 4:42
